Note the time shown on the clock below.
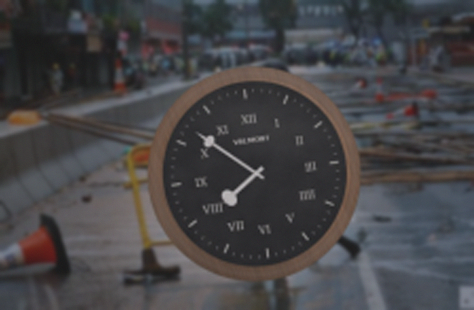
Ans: 7:52
